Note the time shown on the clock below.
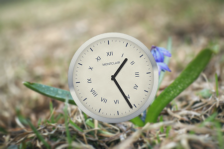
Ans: 1:26
